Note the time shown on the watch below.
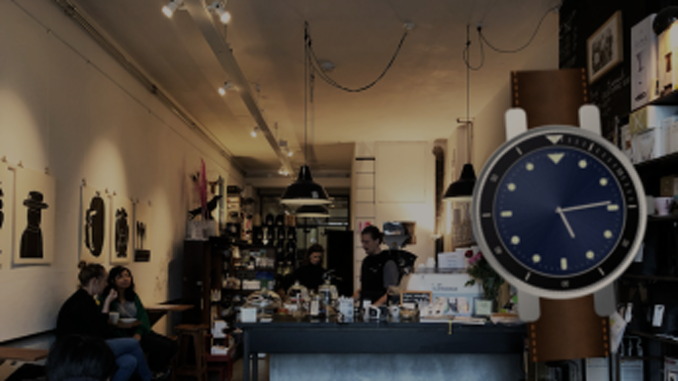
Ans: 5:14
